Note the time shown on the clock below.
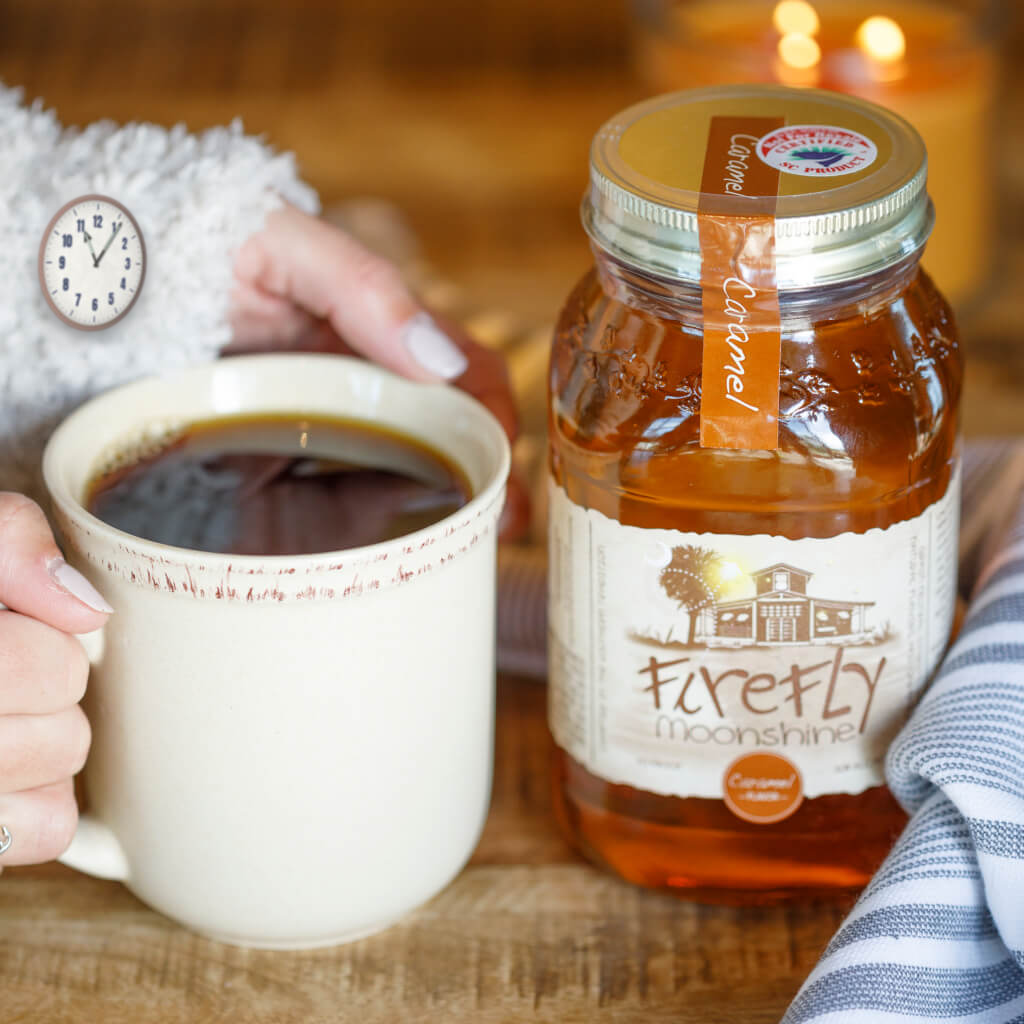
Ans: 11:06
